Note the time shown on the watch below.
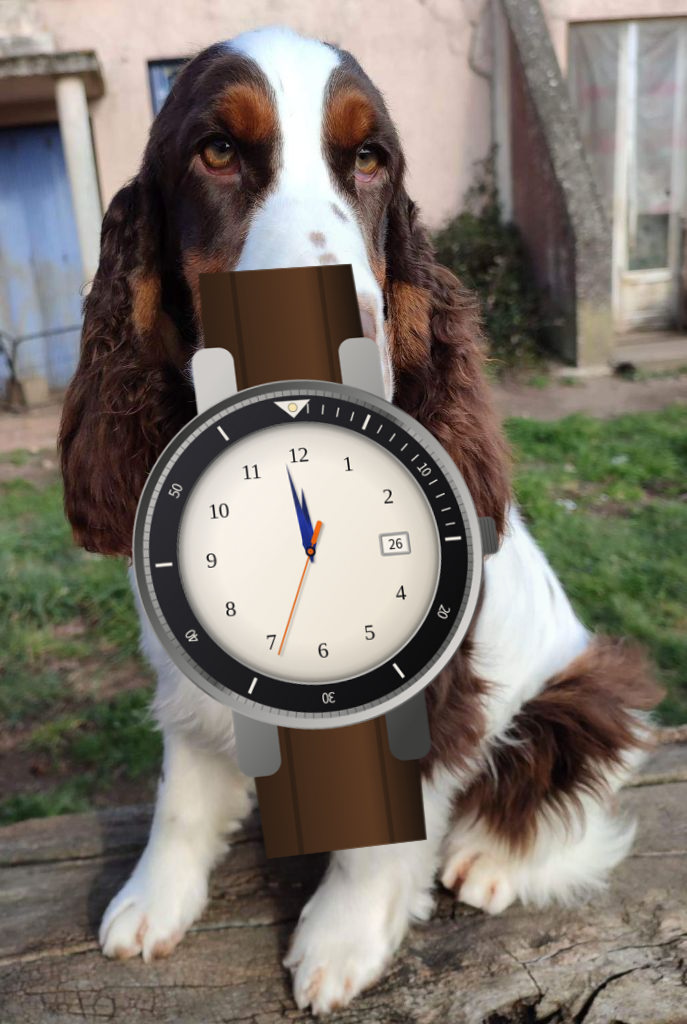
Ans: 11:58:34
